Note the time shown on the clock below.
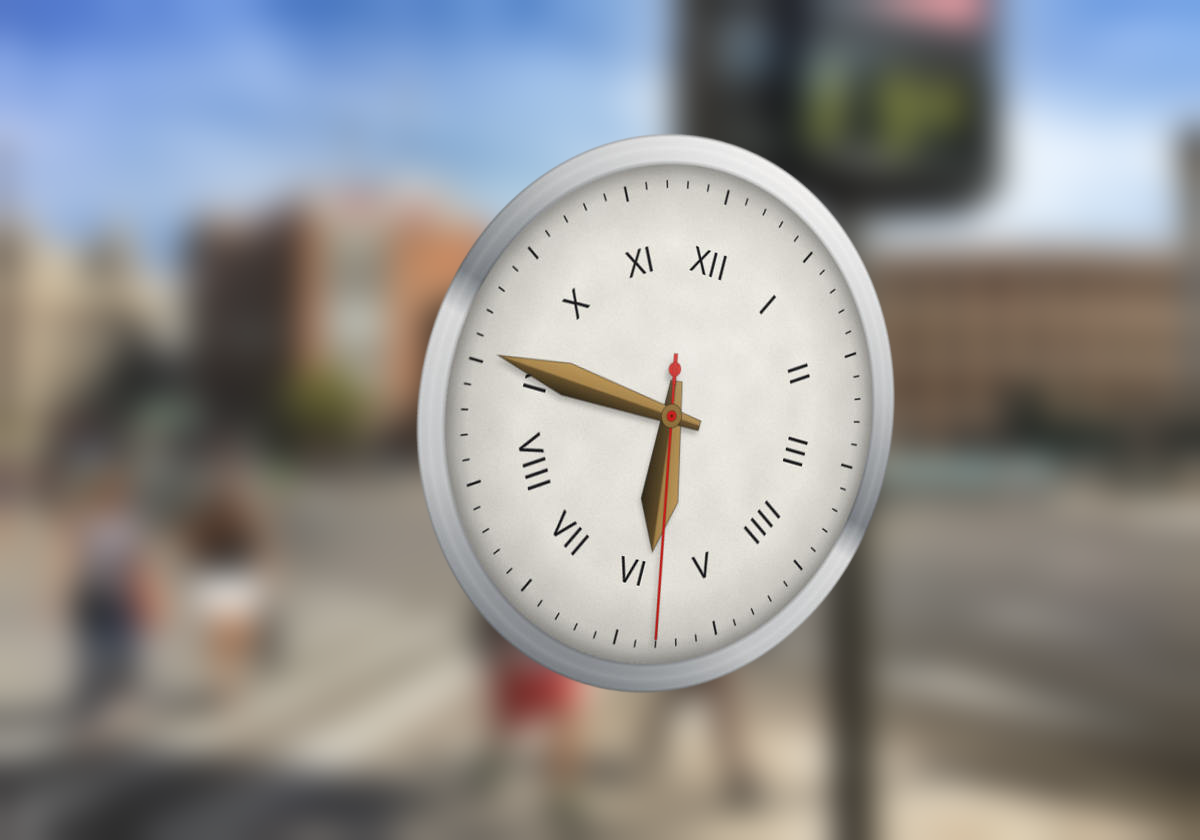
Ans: 5:45:28
